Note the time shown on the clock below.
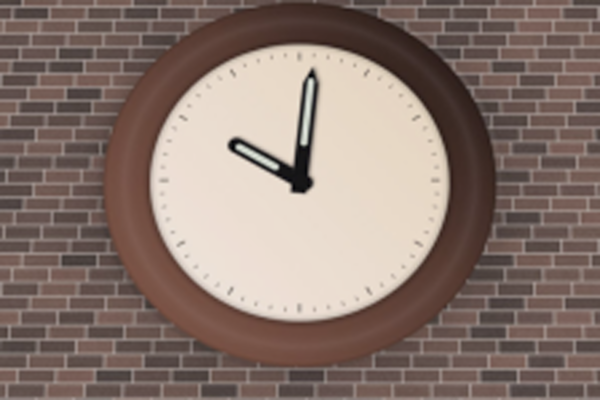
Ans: 10:01
